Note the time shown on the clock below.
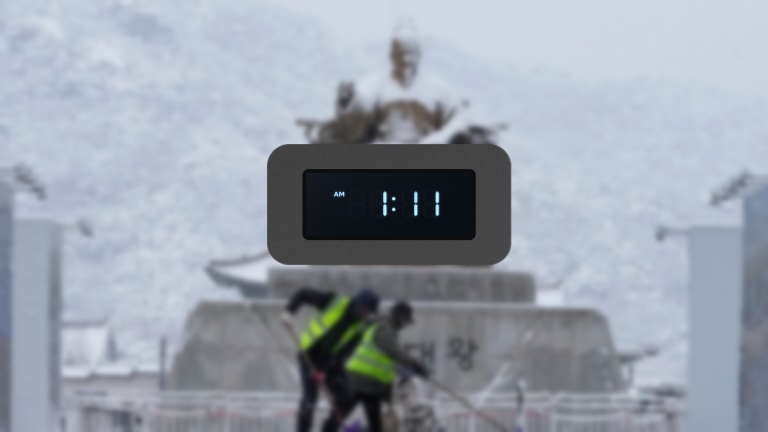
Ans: 1:11
